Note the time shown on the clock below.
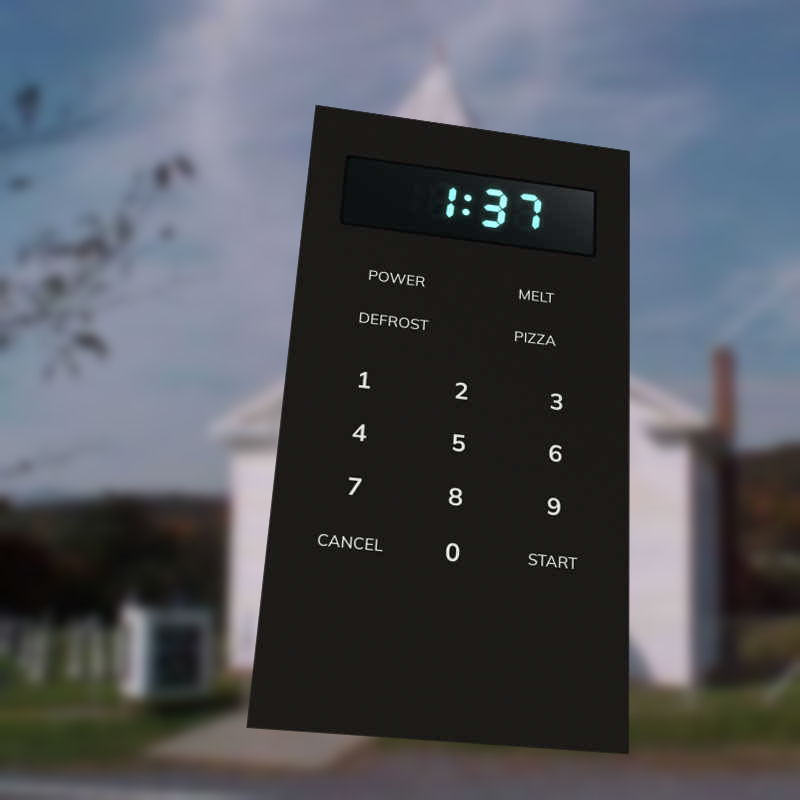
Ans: 1:37
